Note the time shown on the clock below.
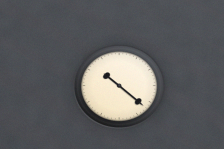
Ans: 10:22
